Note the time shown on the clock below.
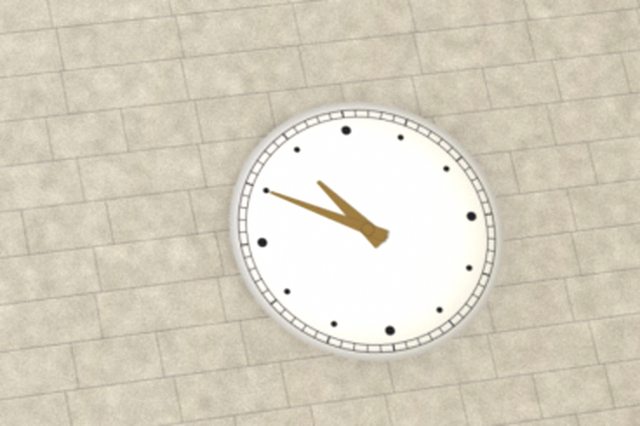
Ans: 10:50
